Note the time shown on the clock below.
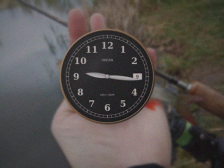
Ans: 9:16
